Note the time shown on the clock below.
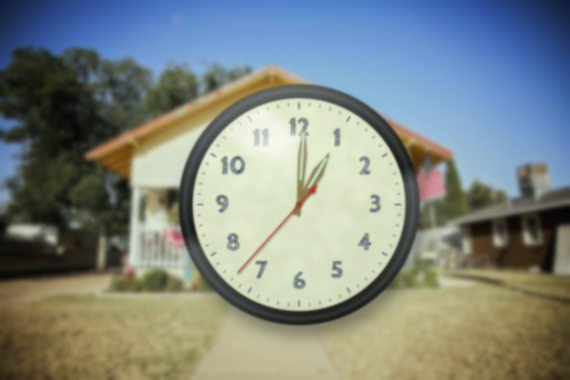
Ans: 1:00:37
